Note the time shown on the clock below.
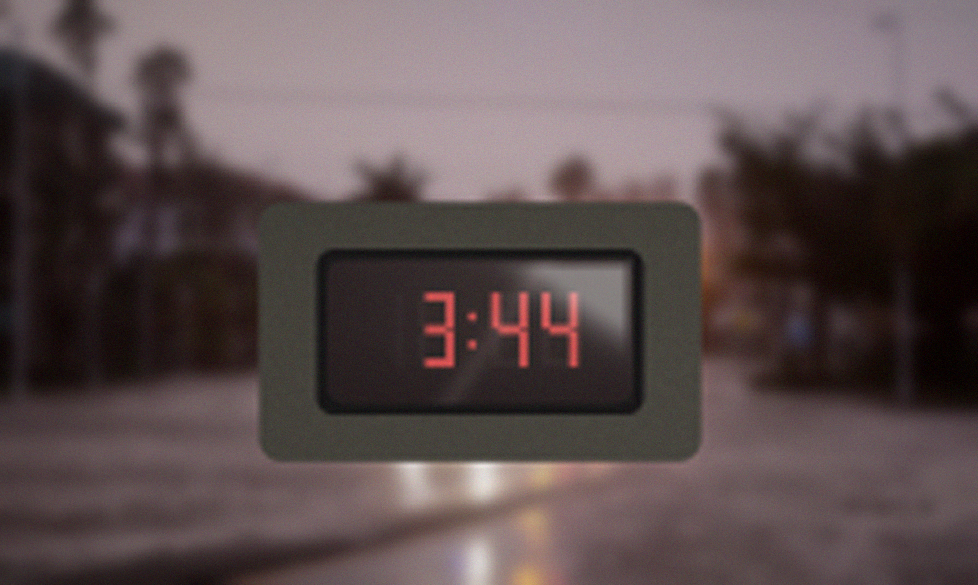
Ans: 3:44
